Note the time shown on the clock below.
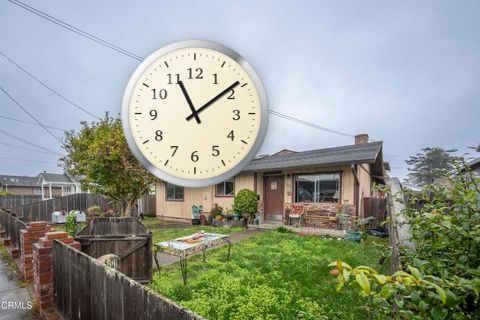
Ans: 11:09
